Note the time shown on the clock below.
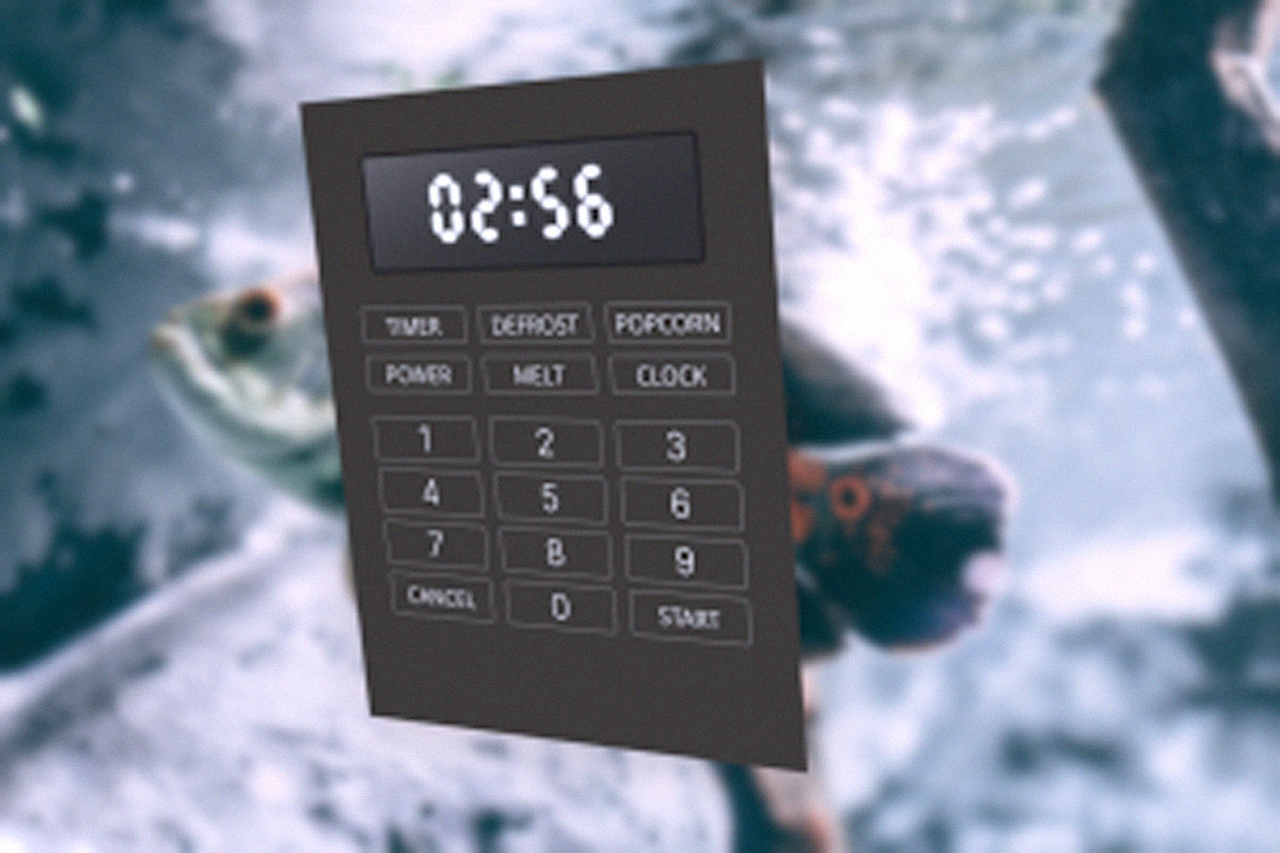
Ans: 2:56
